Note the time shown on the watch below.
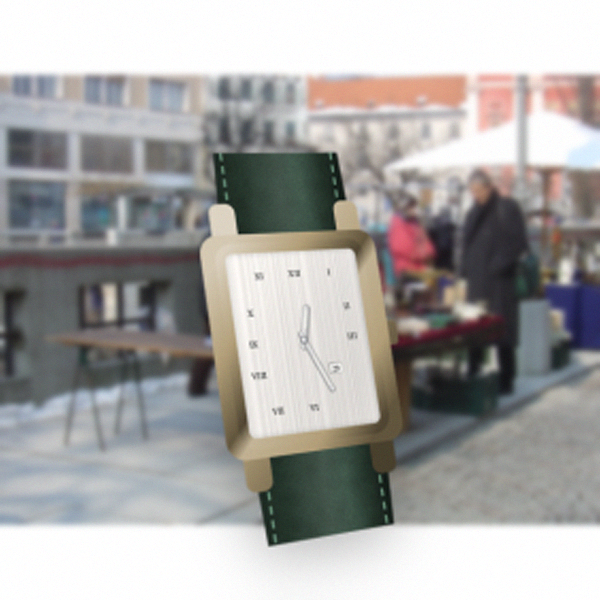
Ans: 12:26
